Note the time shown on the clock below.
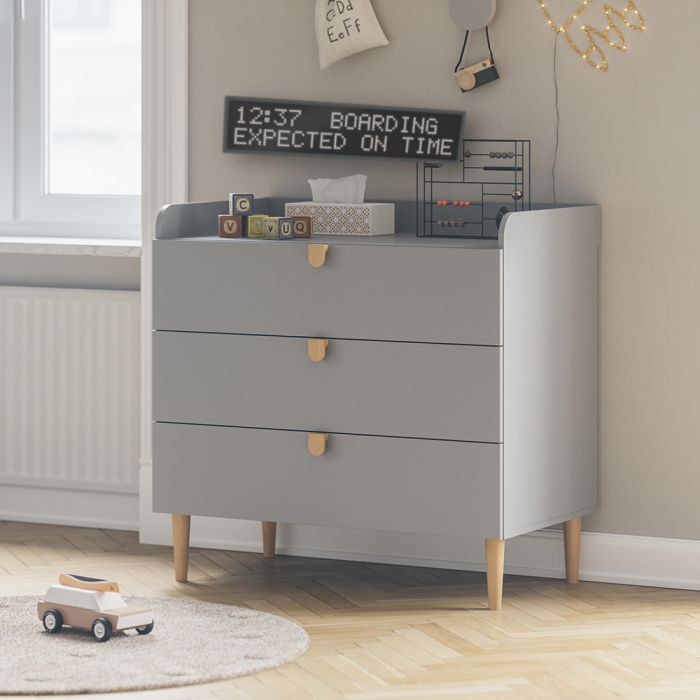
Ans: 12:37
